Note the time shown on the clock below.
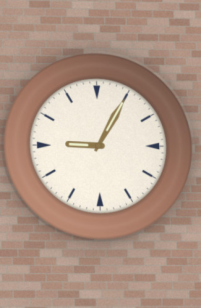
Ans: 9:05
